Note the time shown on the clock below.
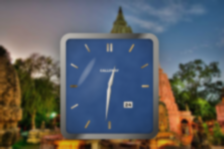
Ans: 12:31
